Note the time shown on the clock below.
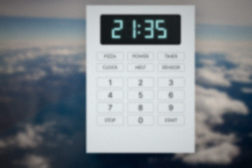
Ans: 21:35
